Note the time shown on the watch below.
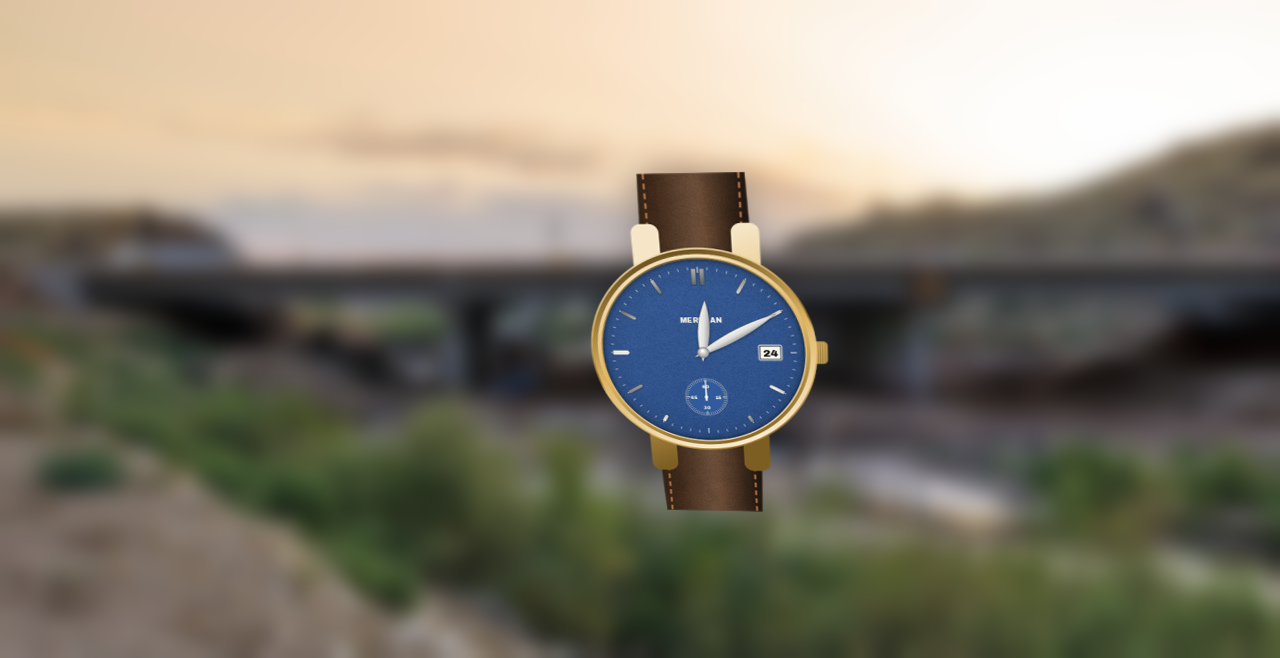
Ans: 12:10
